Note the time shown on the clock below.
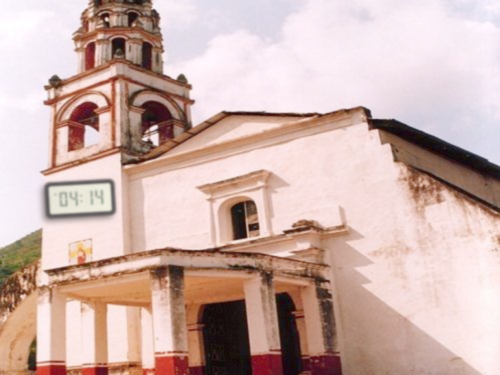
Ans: 4:14
